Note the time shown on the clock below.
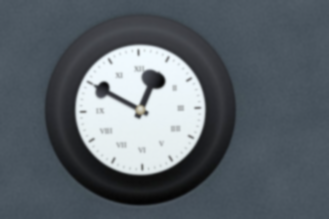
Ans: 12:50
